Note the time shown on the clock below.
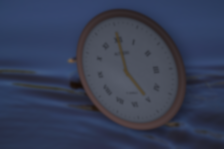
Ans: 5:00
